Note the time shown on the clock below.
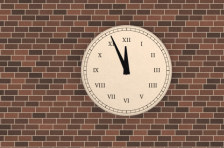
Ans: 11:56
